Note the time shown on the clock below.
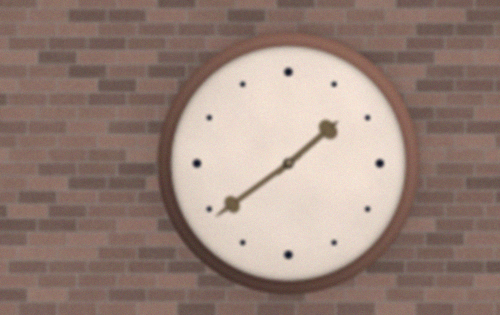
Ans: 1:39
